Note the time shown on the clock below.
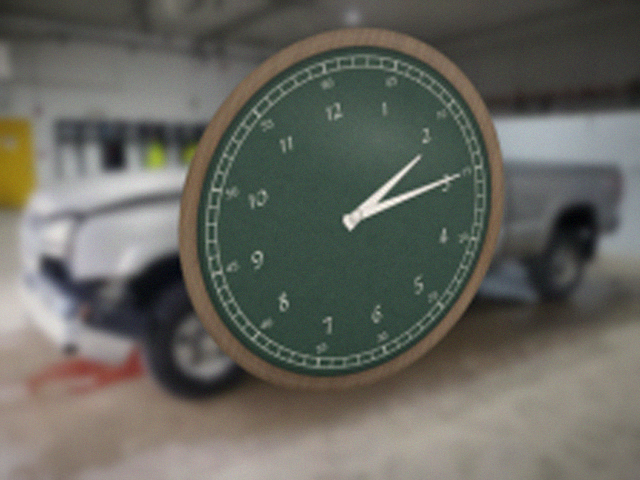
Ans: 2:15
